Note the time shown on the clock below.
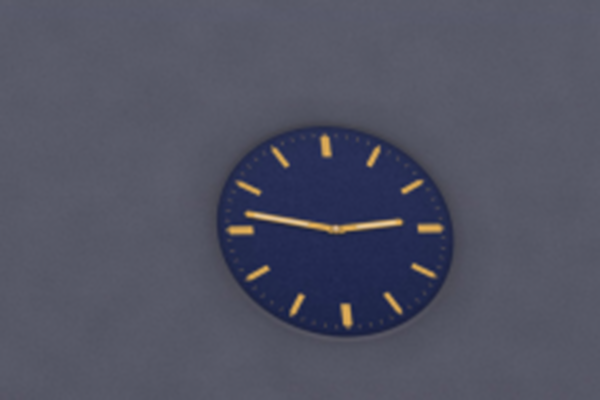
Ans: 2:47
